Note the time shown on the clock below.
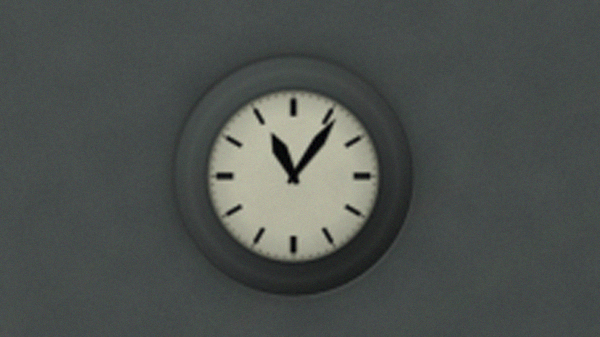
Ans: 11:06
